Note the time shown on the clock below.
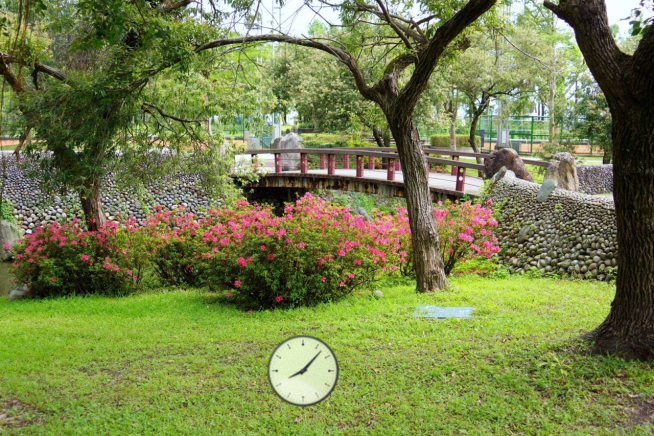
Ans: 8:07
